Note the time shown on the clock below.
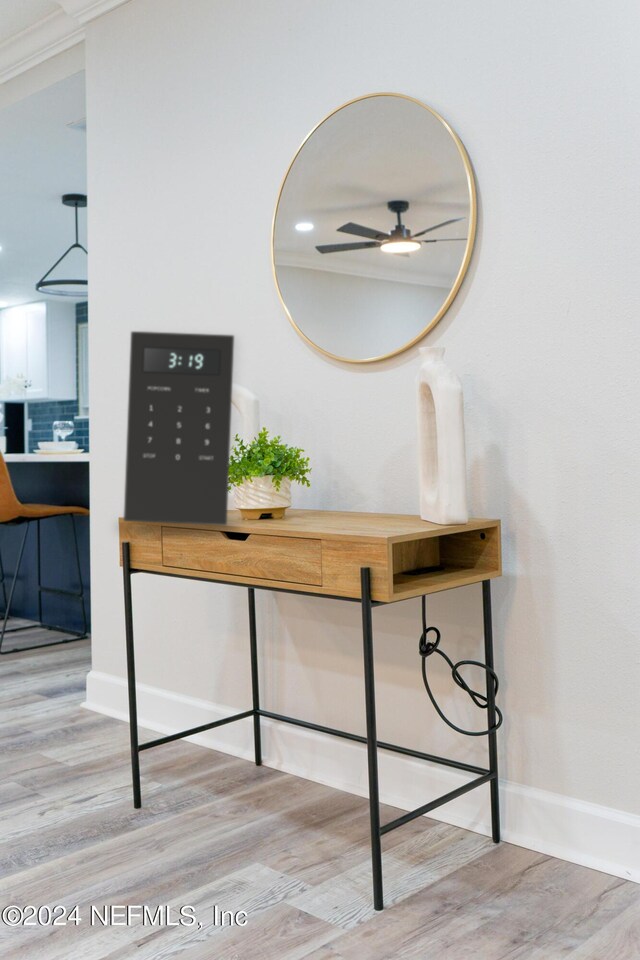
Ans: 3:19
